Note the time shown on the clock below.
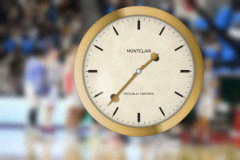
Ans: 1:37
